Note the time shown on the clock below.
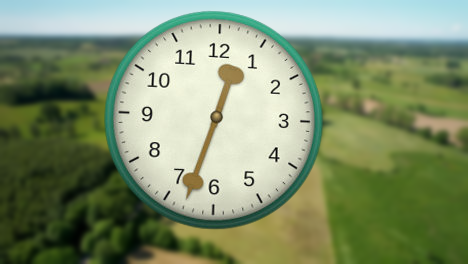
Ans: 12:33
